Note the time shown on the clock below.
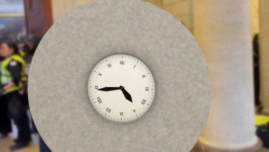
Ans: 4:44
